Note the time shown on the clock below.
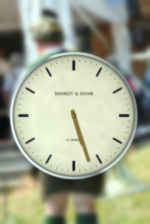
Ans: 5:27
